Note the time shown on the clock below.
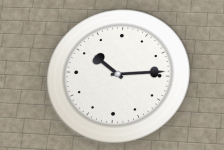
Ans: 10:14
